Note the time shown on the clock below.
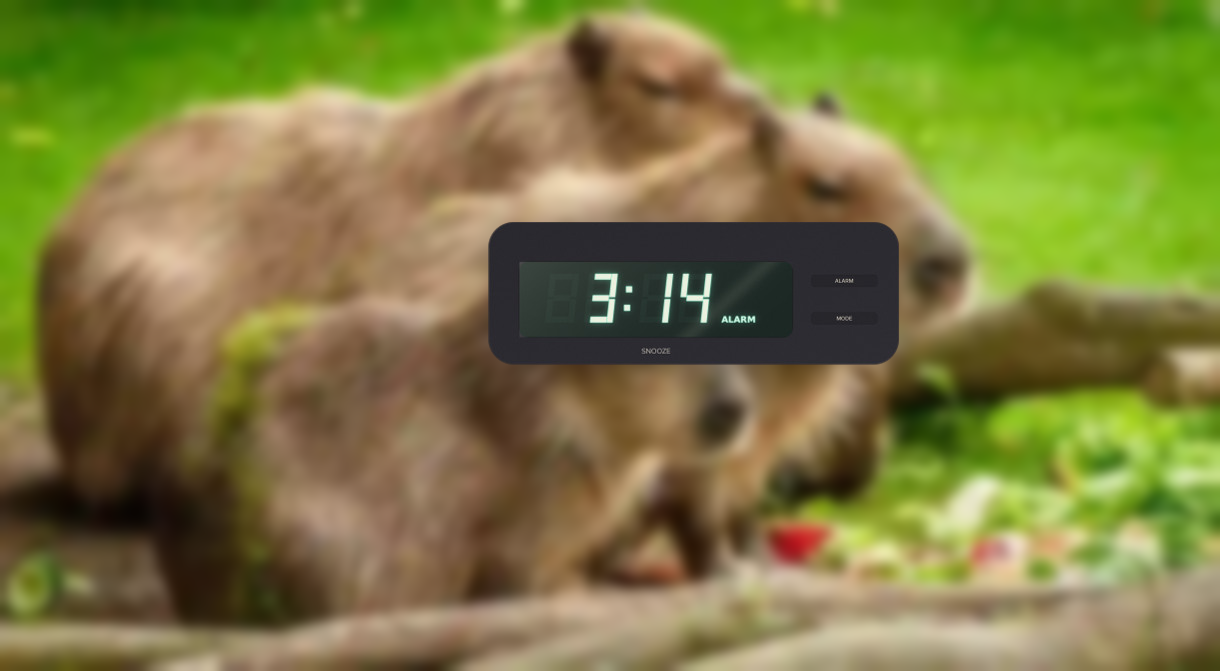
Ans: 3:14
